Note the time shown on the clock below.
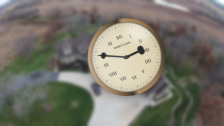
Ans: 2:49
